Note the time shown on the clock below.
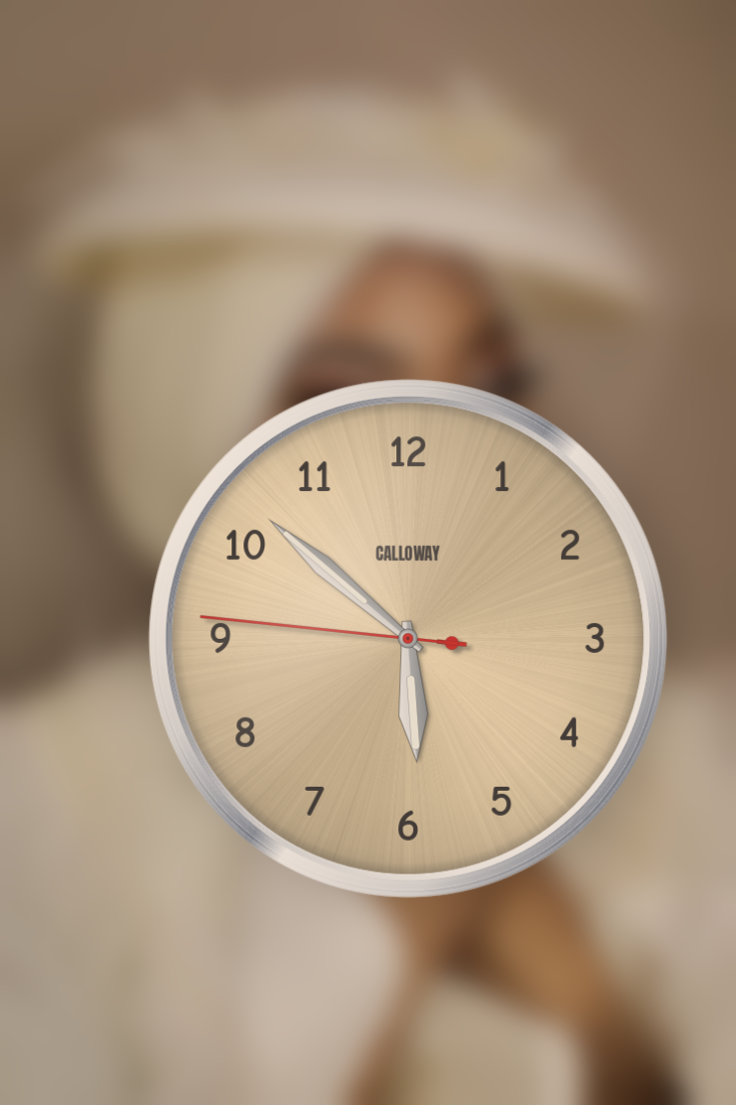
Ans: 5:51:46
